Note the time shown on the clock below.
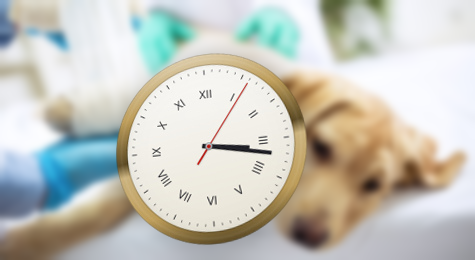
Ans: 3:17:06
